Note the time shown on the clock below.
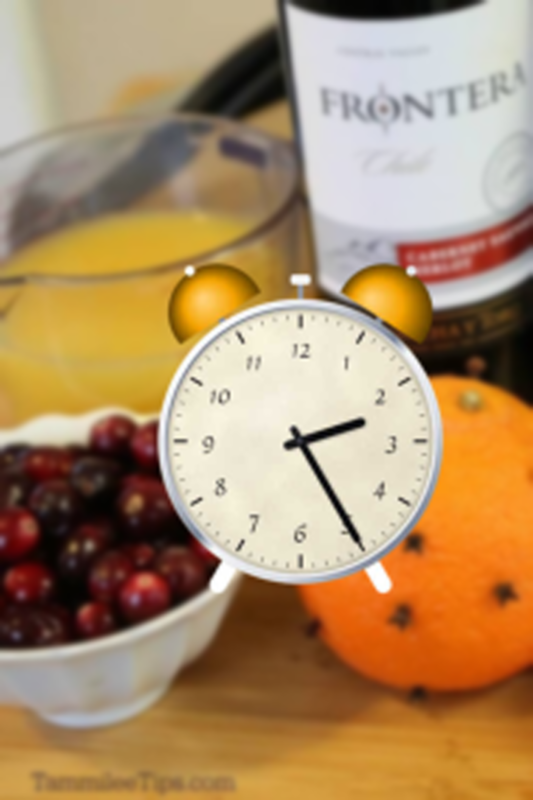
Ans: 2:25
